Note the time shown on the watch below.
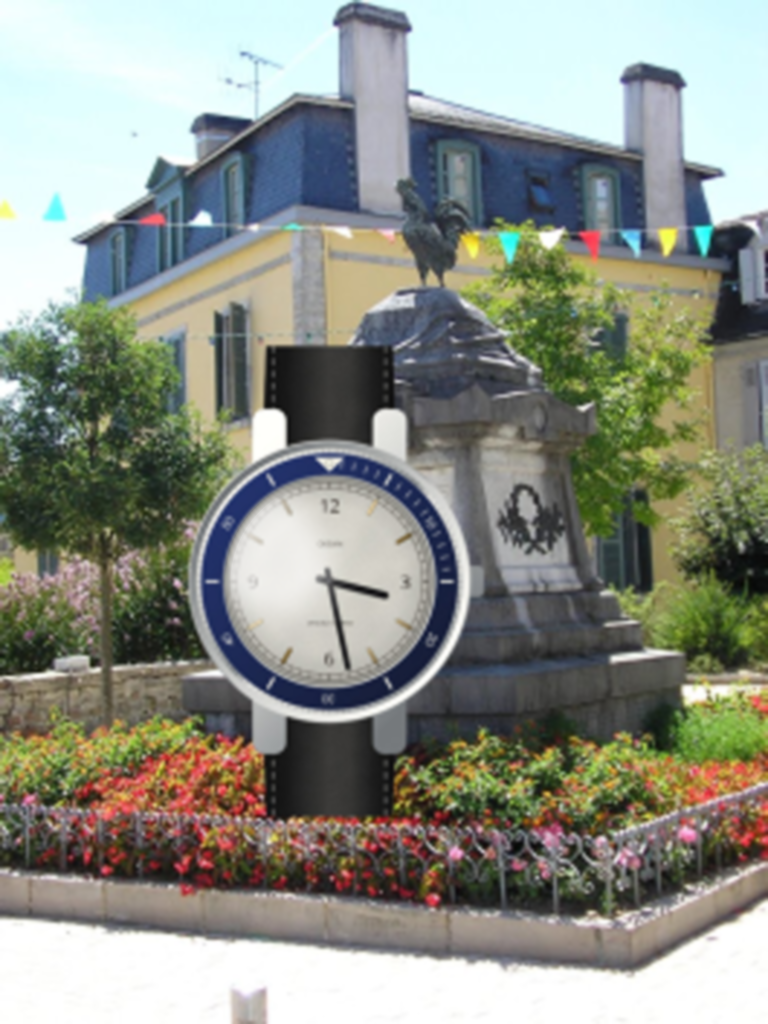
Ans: 3:28
